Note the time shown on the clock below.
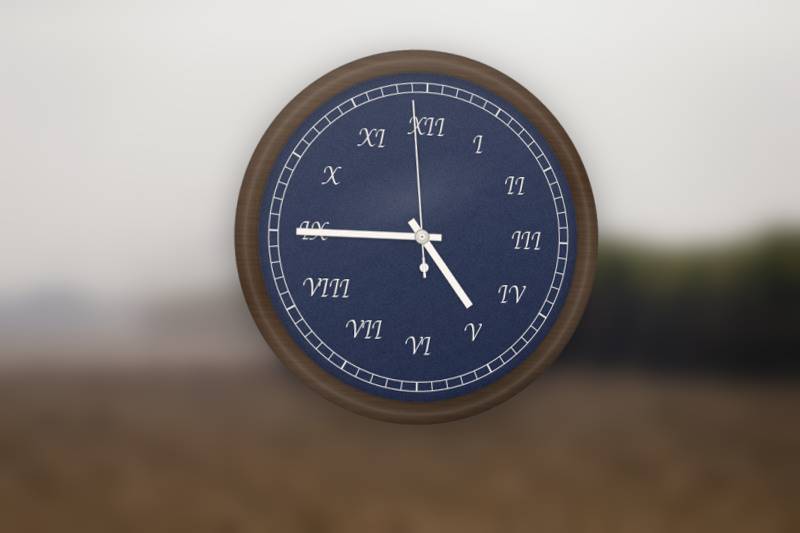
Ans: 4:44:59
